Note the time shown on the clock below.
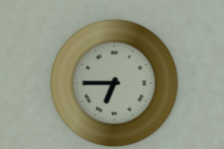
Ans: 6:45
